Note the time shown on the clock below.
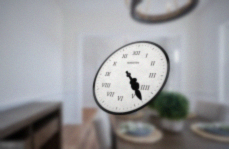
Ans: 4:23
